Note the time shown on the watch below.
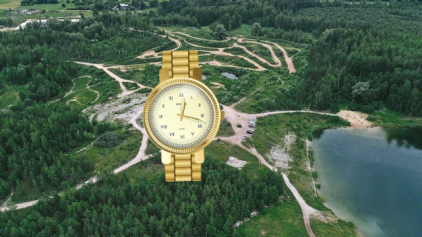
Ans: 12:18
